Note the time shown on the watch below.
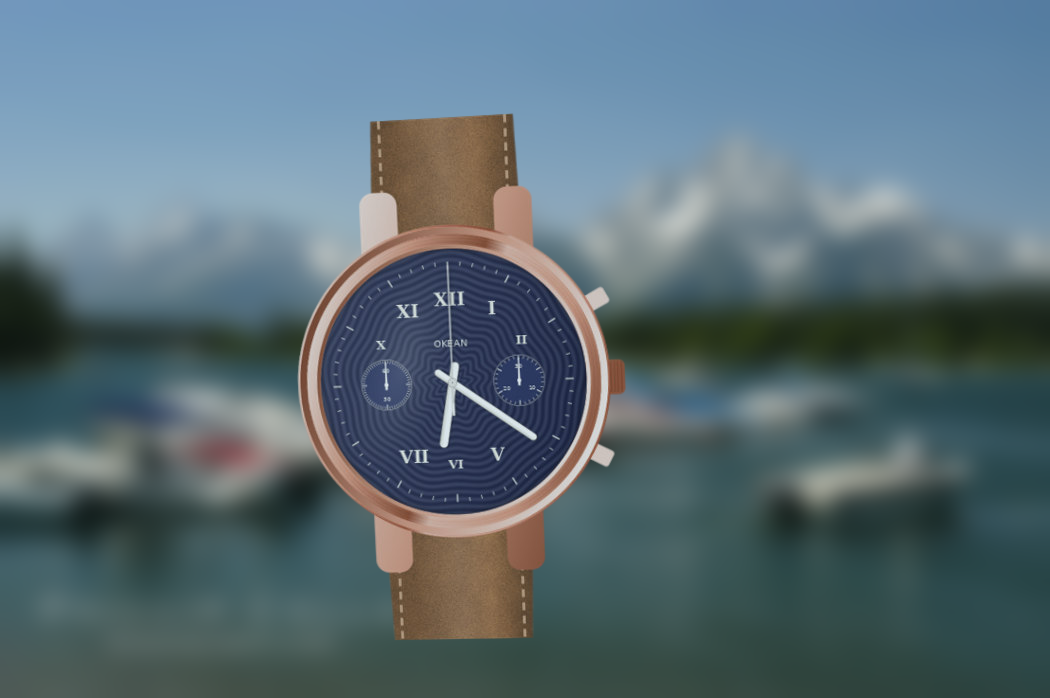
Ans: 6:21
